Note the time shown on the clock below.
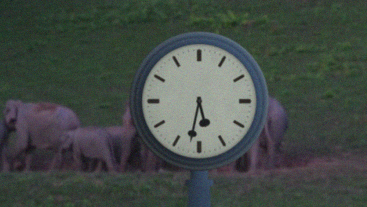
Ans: 5:32
